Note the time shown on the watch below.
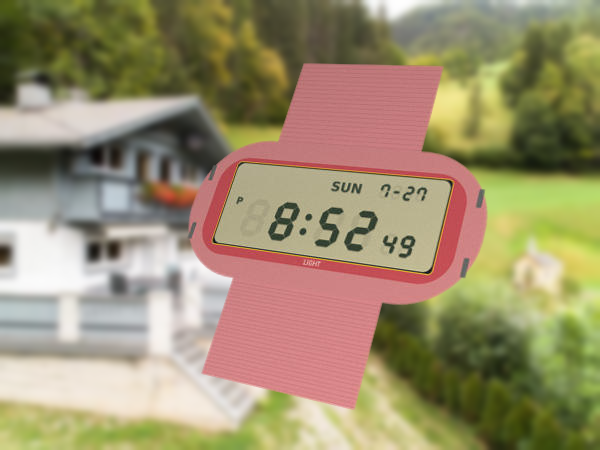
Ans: 8:52:49
